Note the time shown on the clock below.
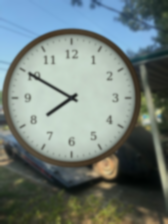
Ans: 7:50
